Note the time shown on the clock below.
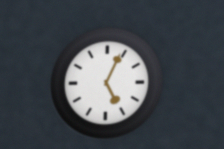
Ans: 5:04
